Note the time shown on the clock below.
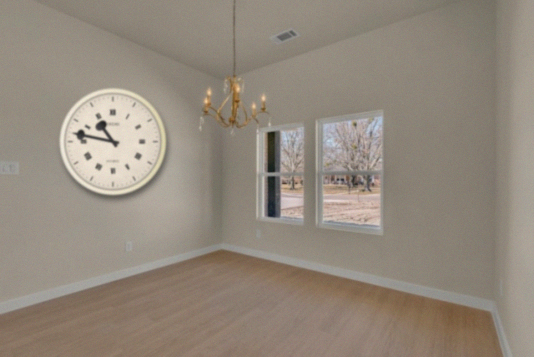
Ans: 10:47
